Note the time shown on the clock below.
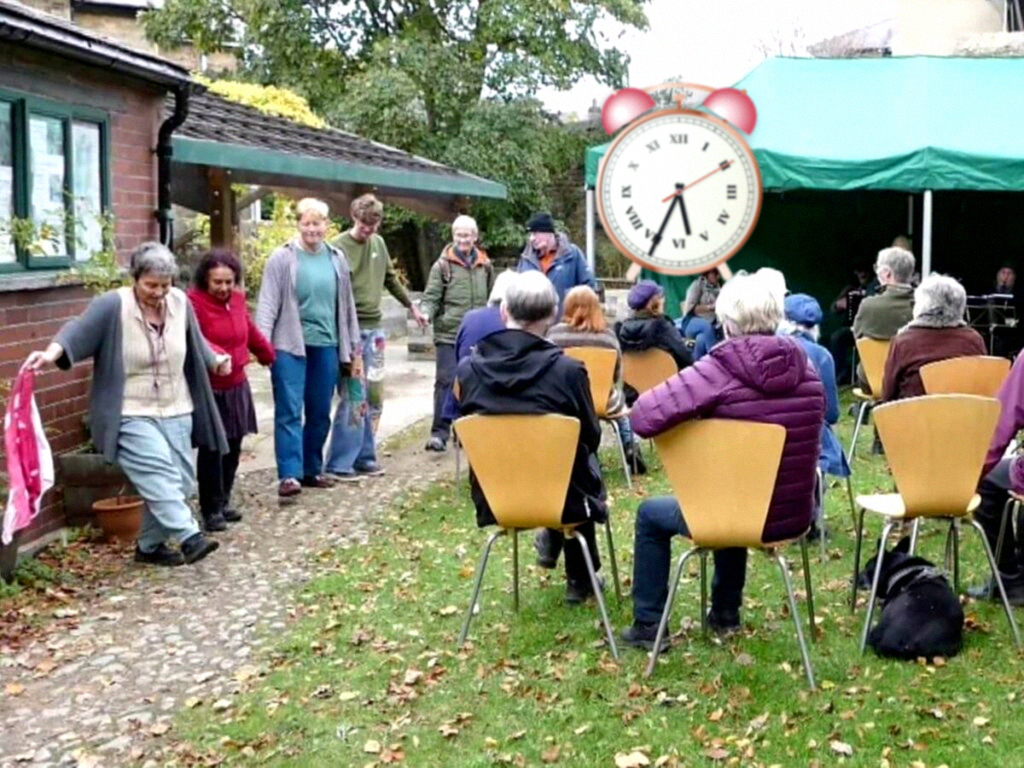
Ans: 5:34:10
